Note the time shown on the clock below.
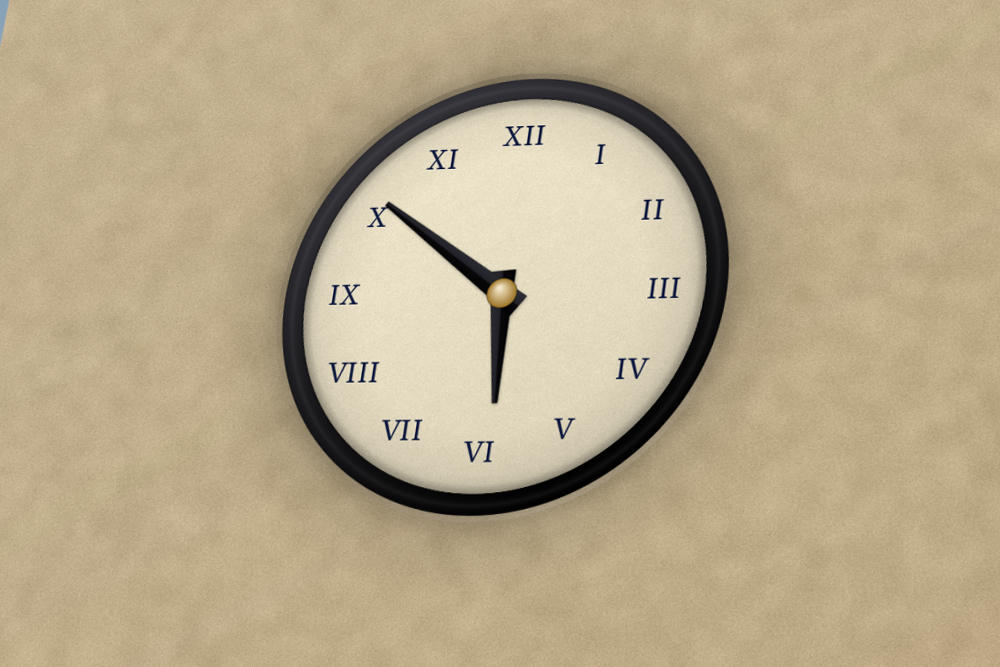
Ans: 5:51
